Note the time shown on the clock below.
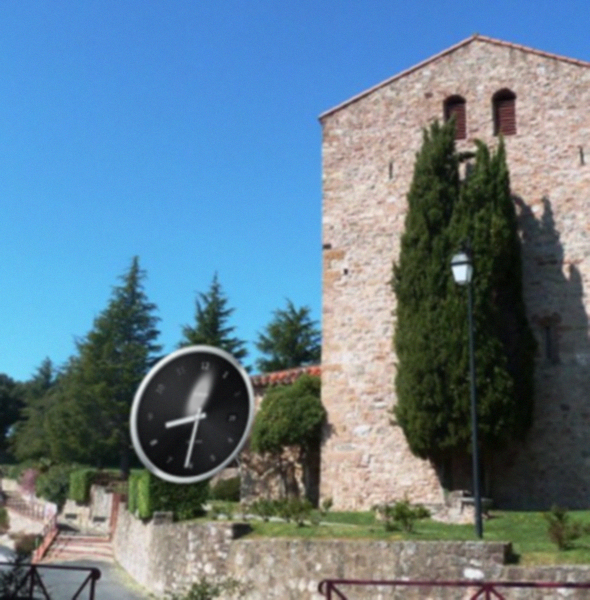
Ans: 8:31
